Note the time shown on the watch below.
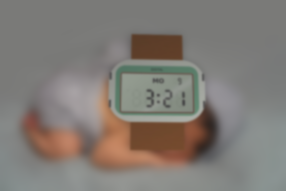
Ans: 3:21
